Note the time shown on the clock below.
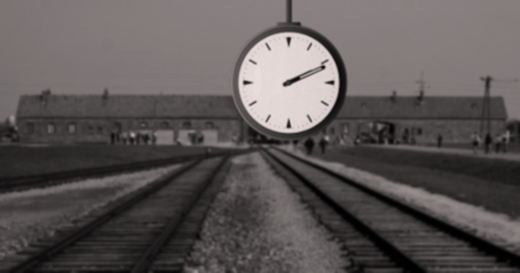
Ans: 2:11
